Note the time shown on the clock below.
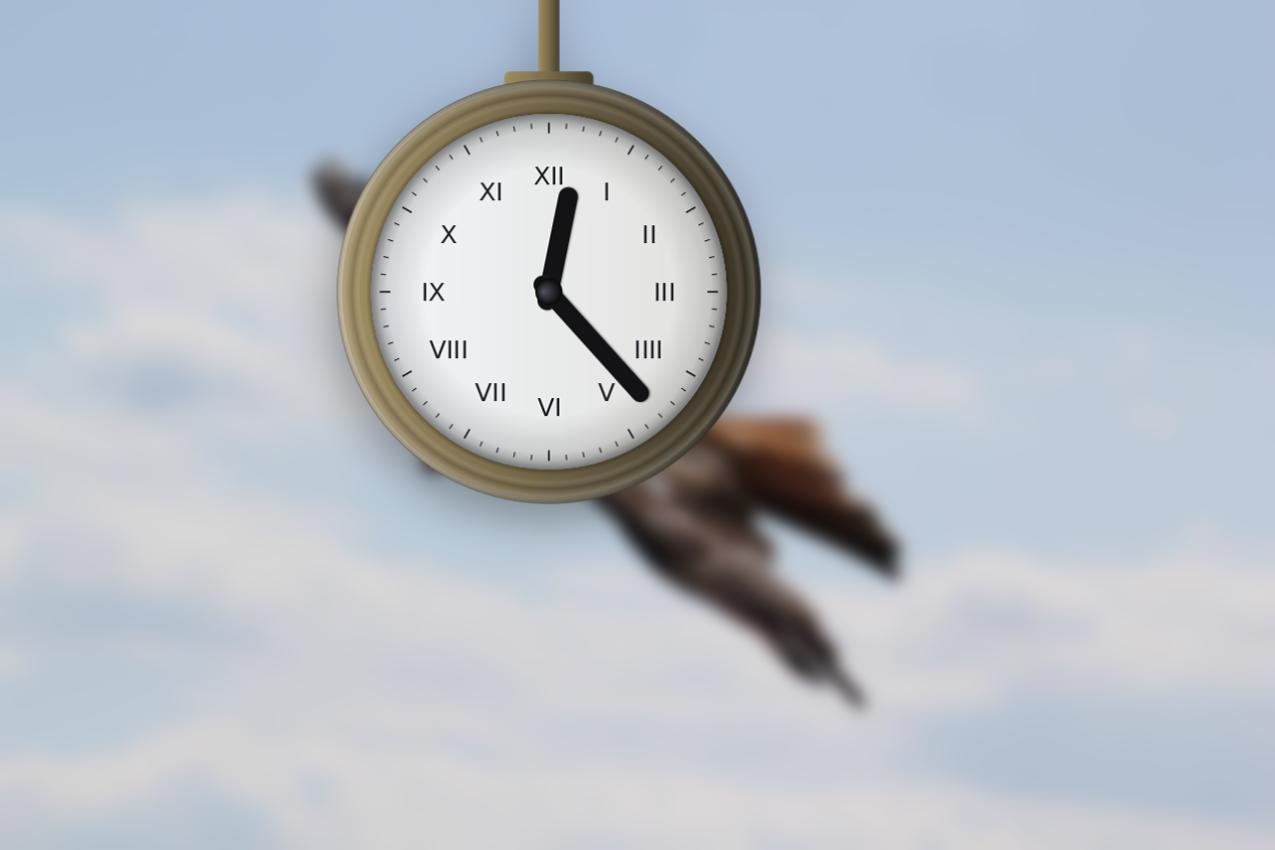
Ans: 12:23
